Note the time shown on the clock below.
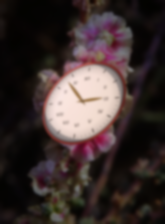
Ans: 2:53
